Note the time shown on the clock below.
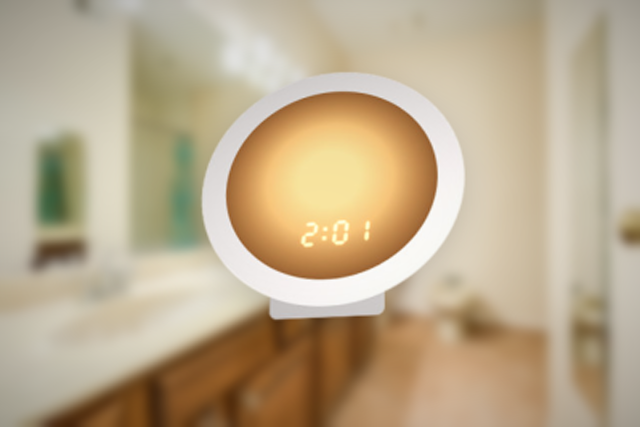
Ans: 2:01
